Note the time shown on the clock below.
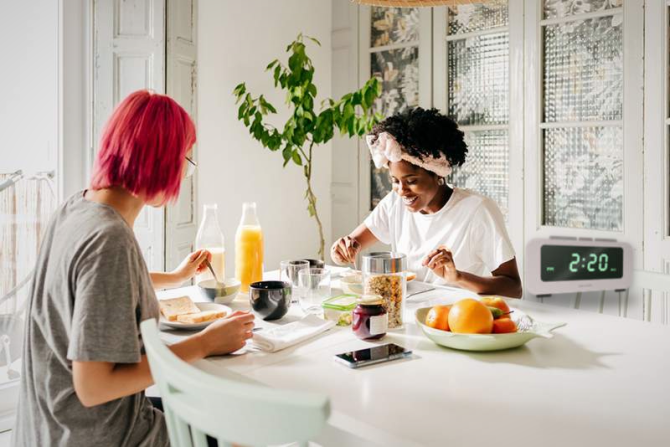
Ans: 2:20
